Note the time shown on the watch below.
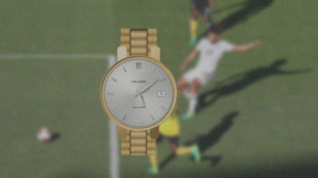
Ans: 5:09
